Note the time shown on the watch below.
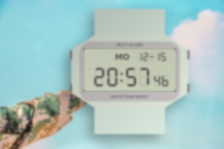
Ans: 20:57:46
